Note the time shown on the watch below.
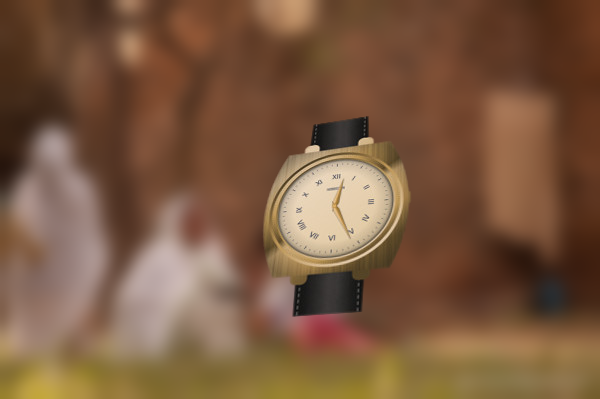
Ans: 12:26
